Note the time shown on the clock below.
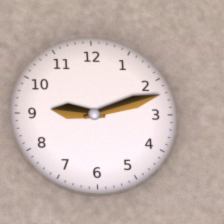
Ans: 9:12
